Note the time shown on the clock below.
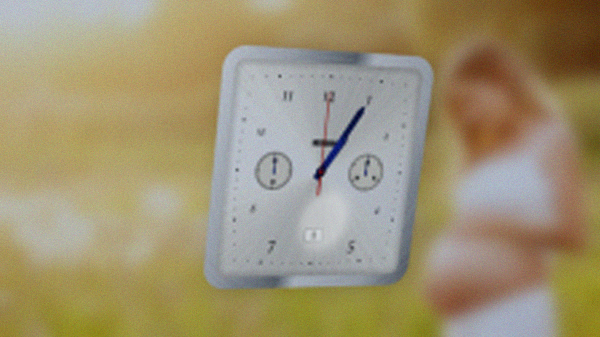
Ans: 1:05
